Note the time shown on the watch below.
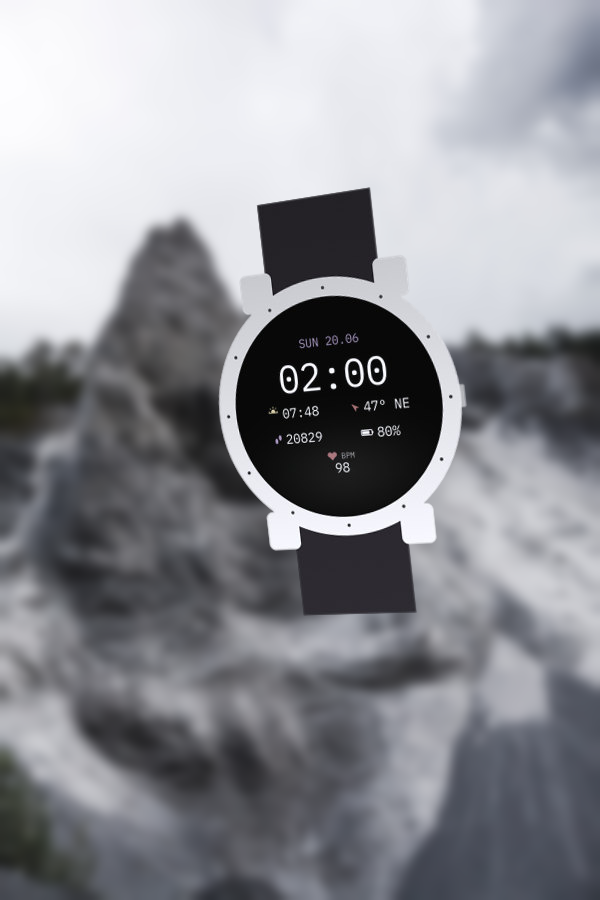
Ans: 2:00
